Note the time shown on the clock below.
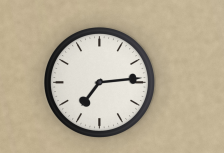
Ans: 7:14
